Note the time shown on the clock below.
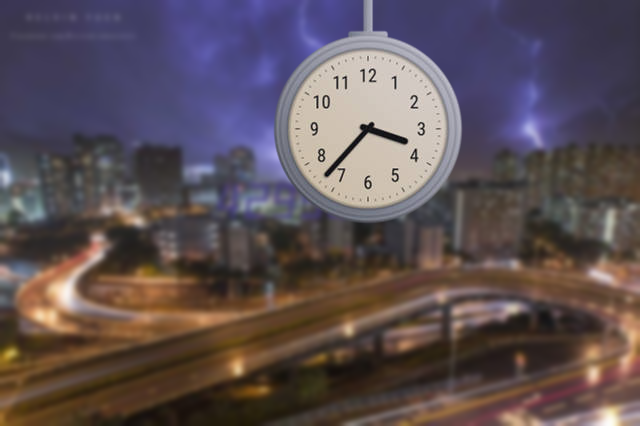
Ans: 3:37
